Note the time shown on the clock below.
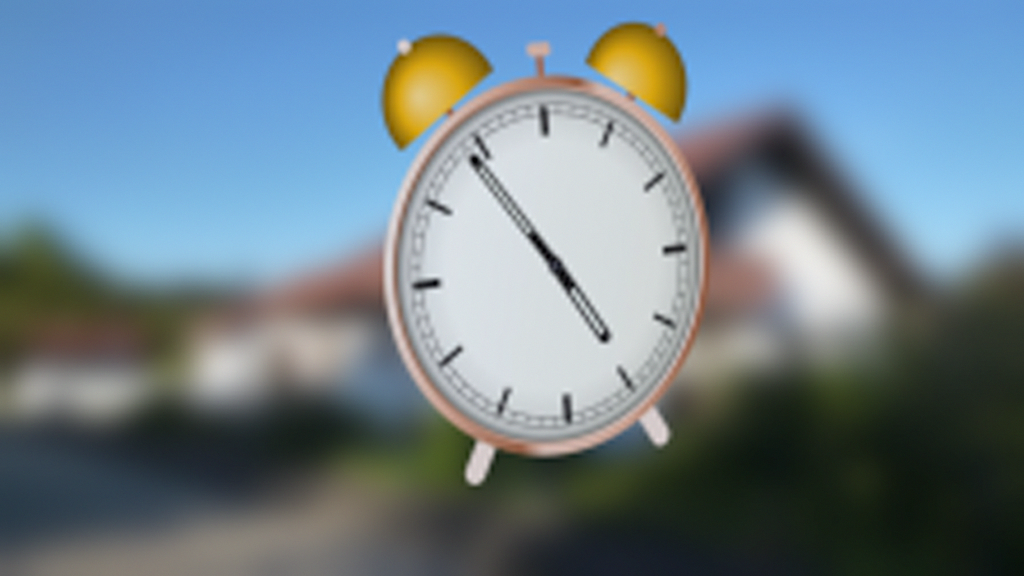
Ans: 4:54
